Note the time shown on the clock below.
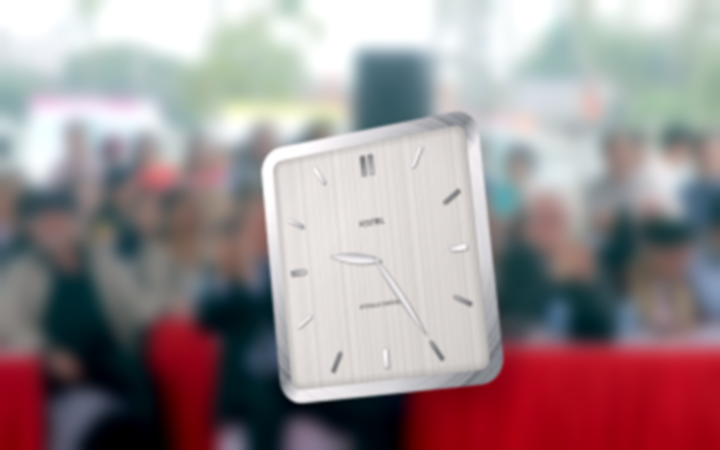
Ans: 9:25
